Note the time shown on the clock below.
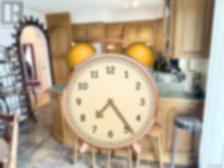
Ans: 7:24
